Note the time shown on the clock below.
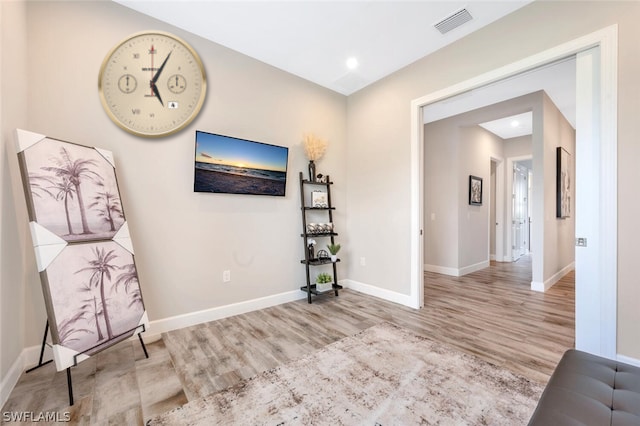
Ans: 5:05
